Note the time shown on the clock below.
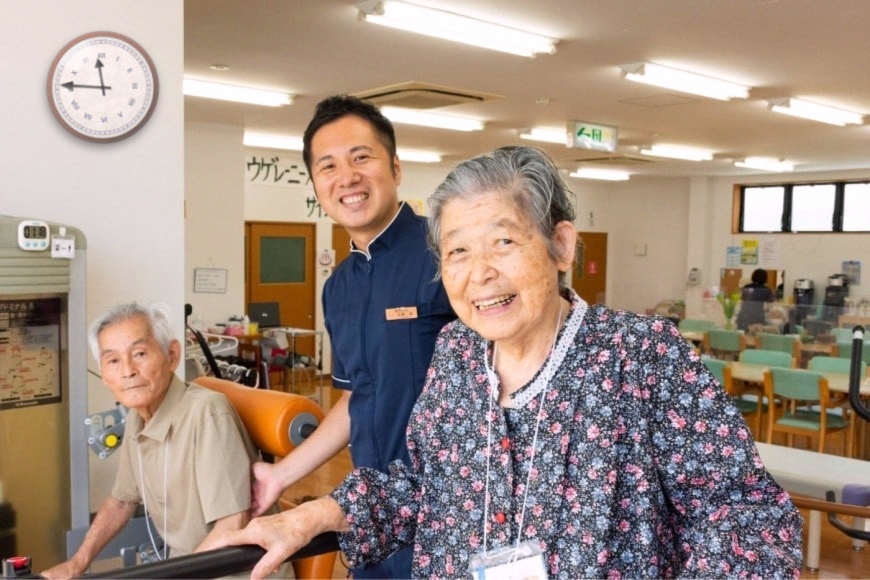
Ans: 11:46
